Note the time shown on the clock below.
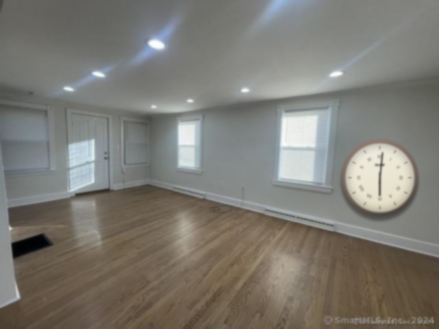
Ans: 6:01
